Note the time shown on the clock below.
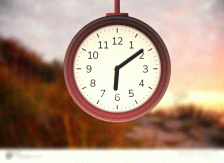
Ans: 6:09
